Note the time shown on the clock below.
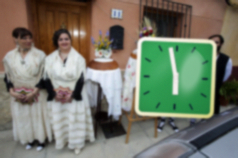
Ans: 5:58
